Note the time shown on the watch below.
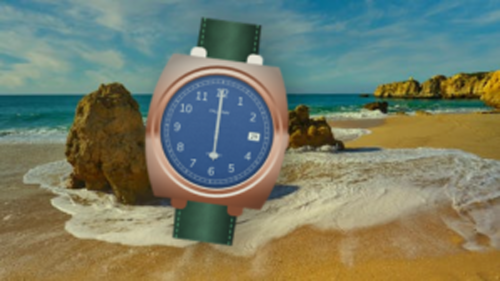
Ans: 6:00
